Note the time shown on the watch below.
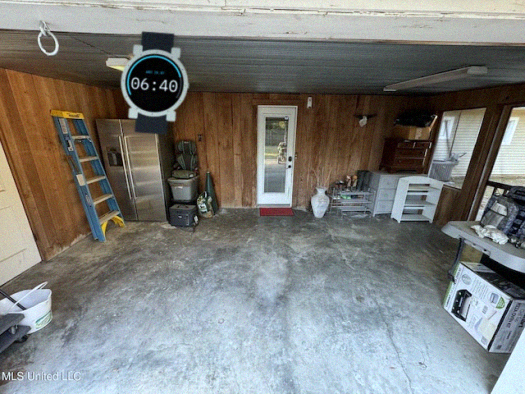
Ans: 6:40
